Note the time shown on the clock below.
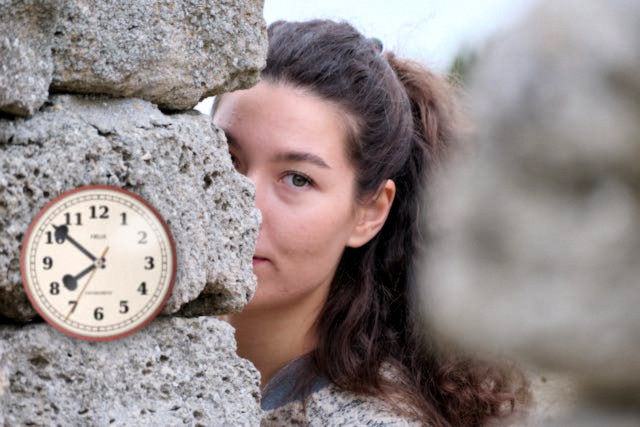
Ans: 7:51:35
